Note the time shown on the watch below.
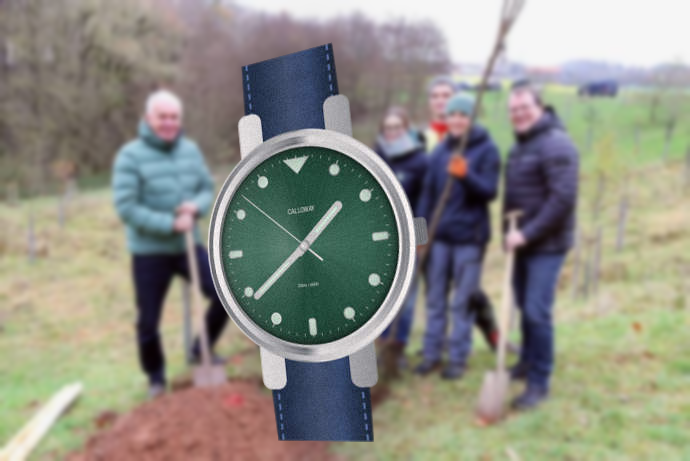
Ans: 1:38:52
